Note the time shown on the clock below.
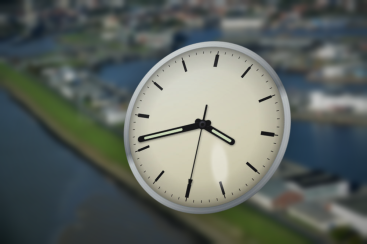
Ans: 3:41:30
